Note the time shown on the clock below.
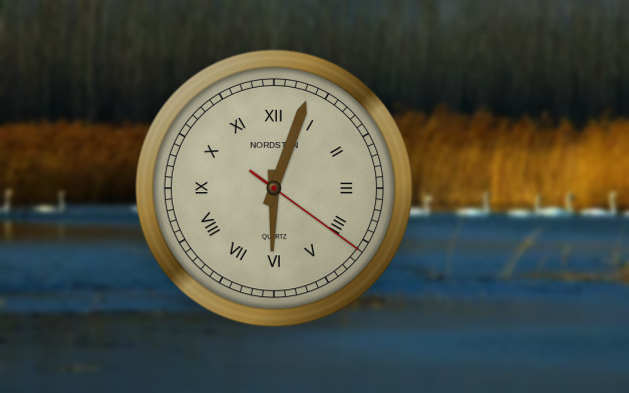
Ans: 6:03:21
